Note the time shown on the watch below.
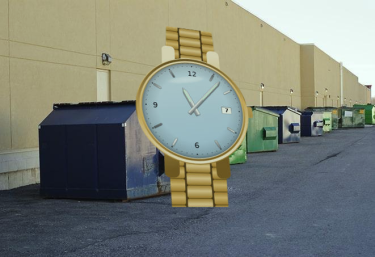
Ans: 11:07
